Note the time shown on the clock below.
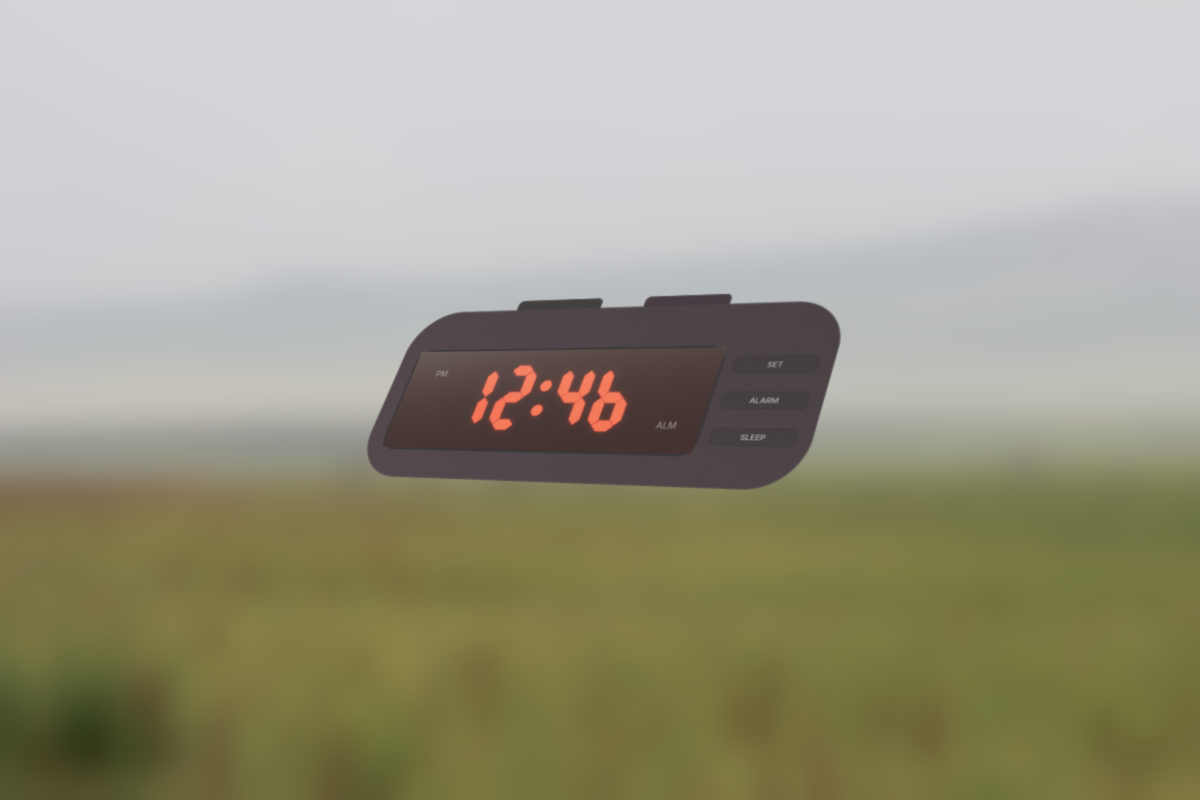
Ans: 12:46
